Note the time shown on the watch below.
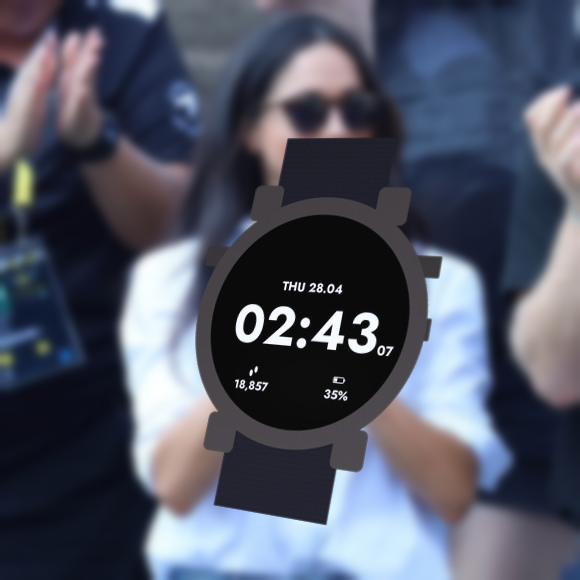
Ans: 2:43:07
